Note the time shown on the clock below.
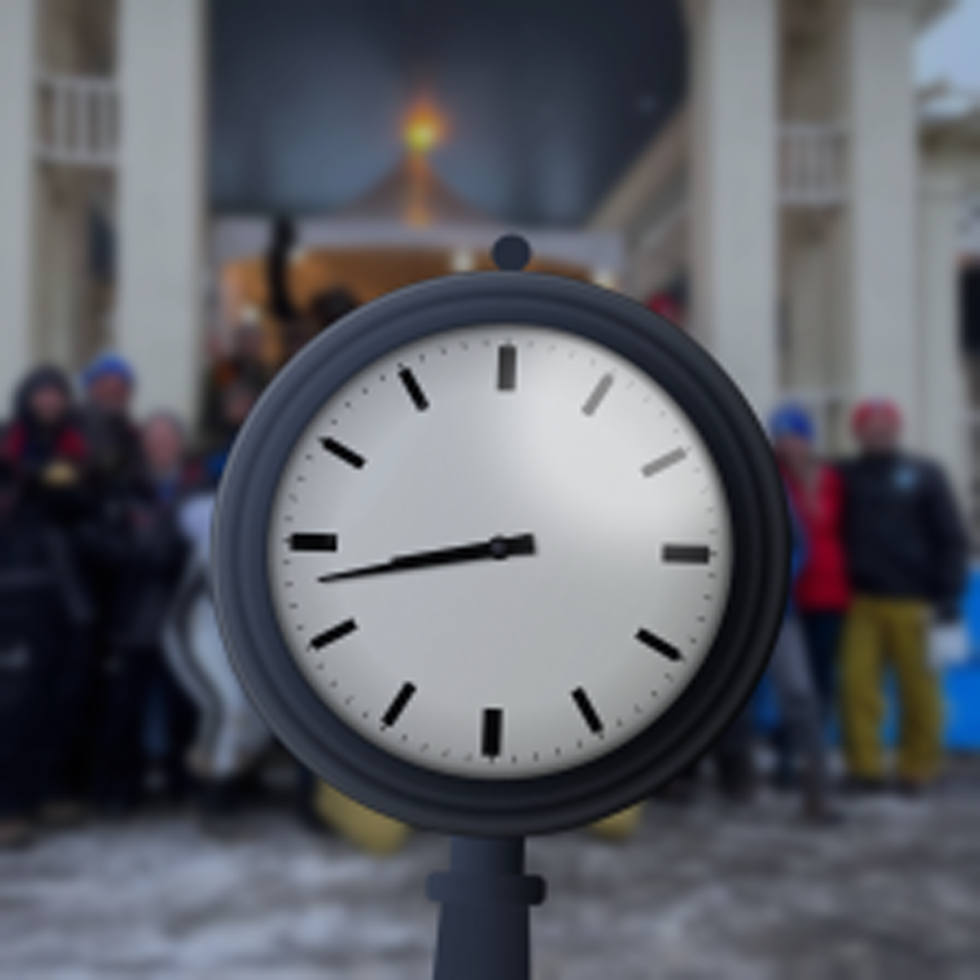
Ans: 8:43
